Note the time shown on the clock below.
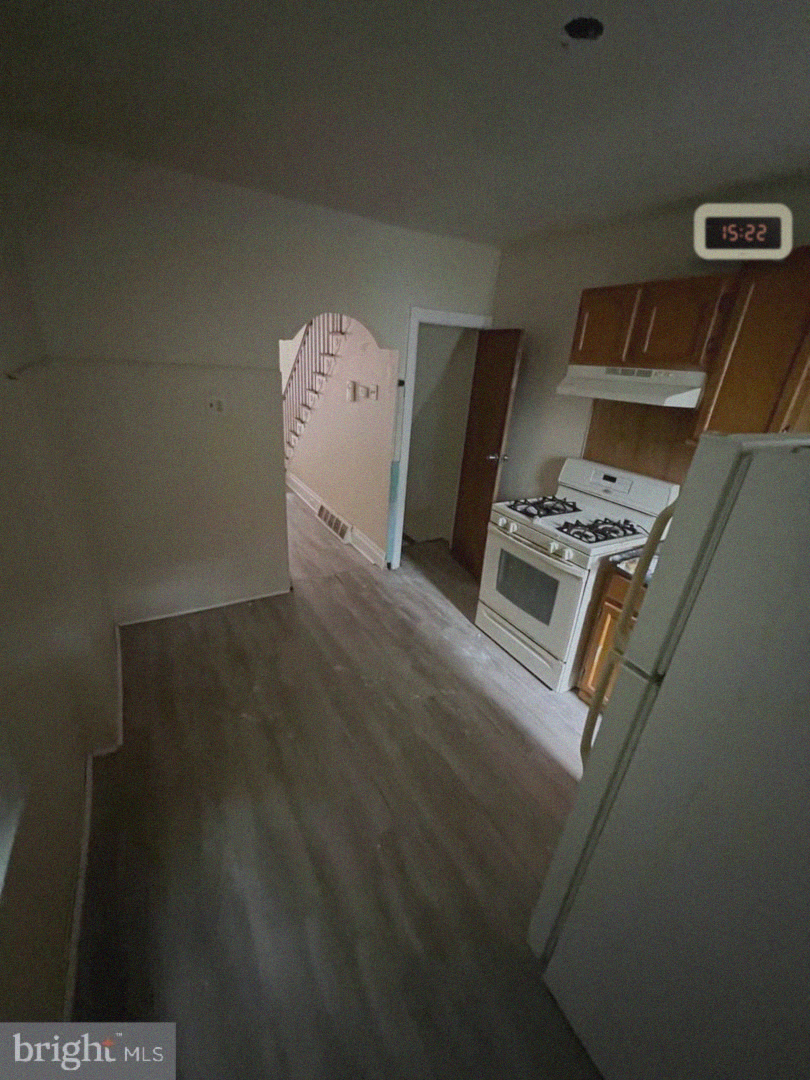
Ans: 15:22
